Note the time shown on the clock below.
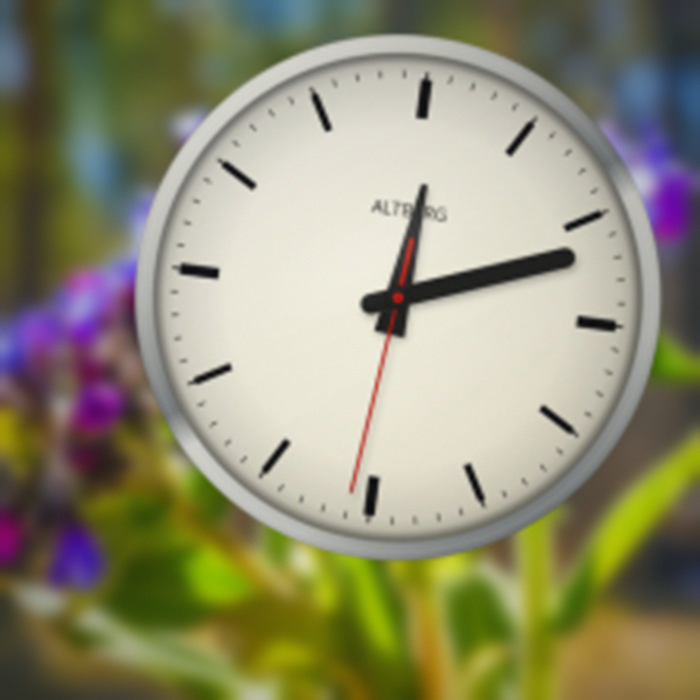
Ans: 12:11:31
